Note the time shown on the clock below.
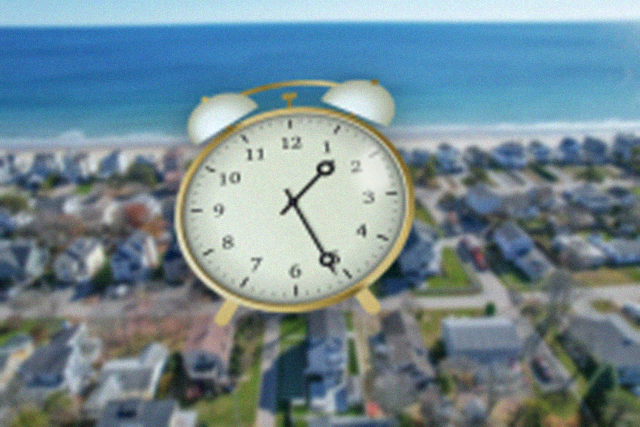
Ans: 1:26
